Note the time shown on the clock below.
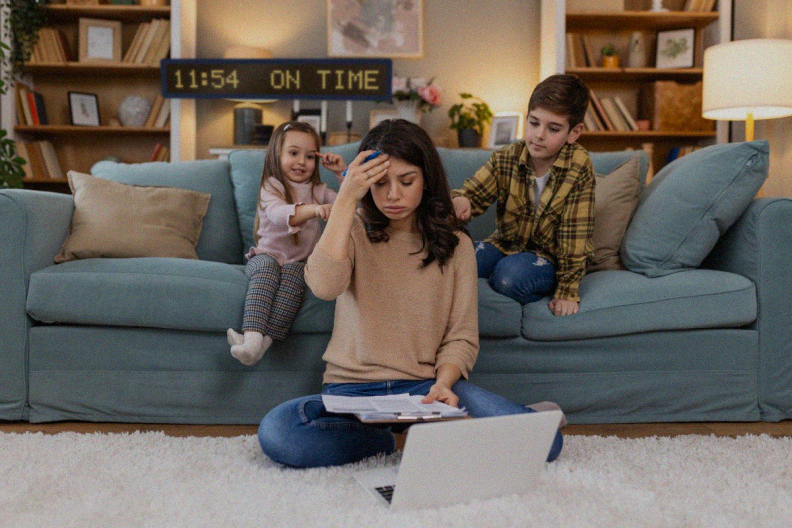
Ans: 11:54
